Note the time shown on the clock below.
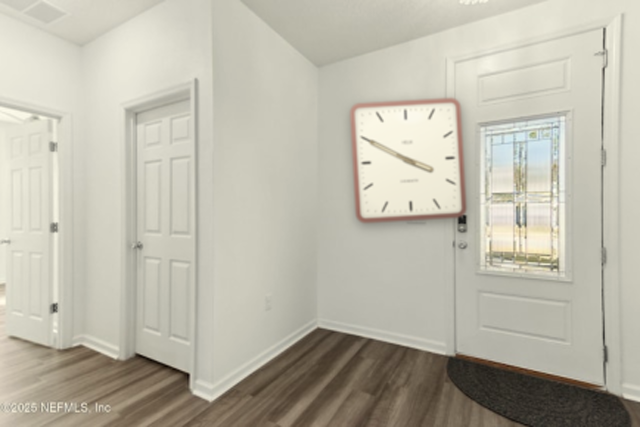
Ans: 3:50
